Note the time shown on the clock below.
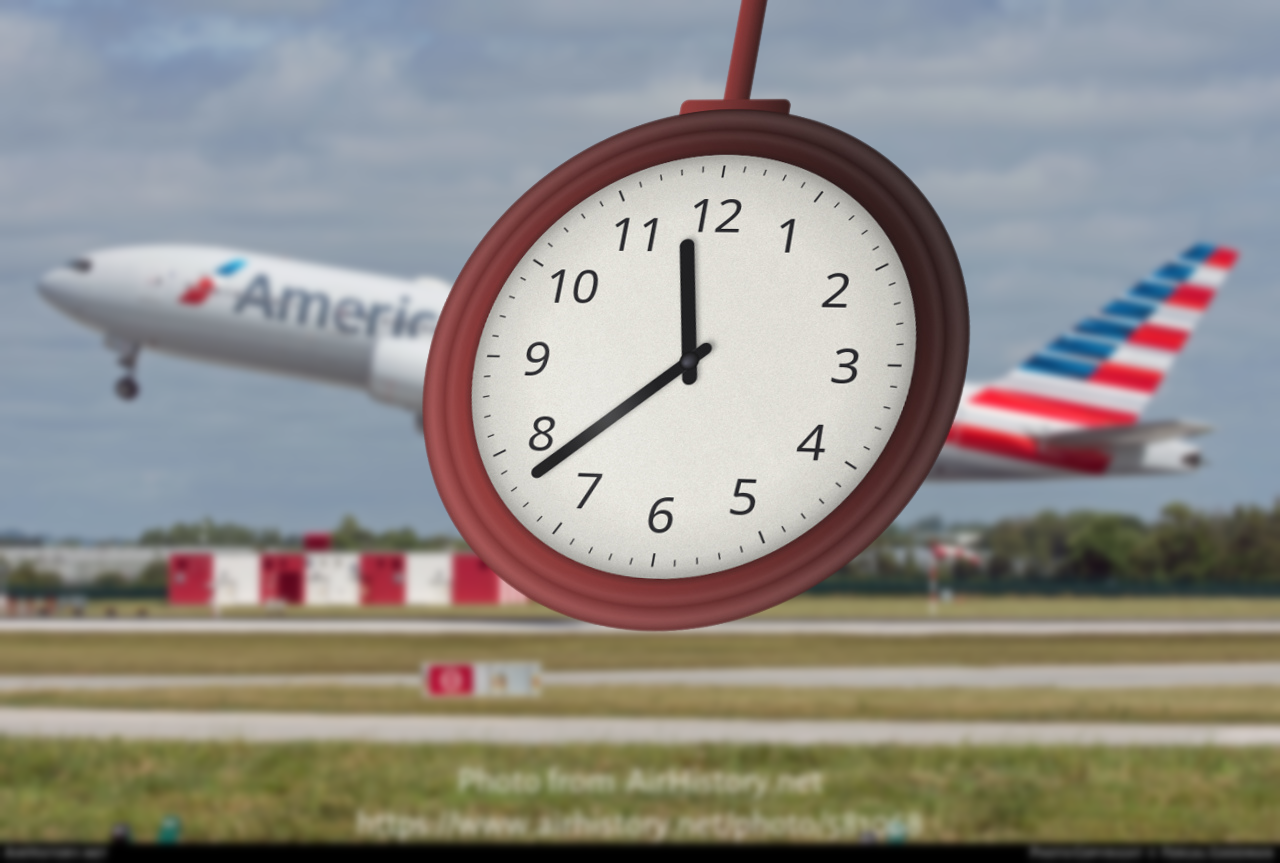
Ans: 11:38
